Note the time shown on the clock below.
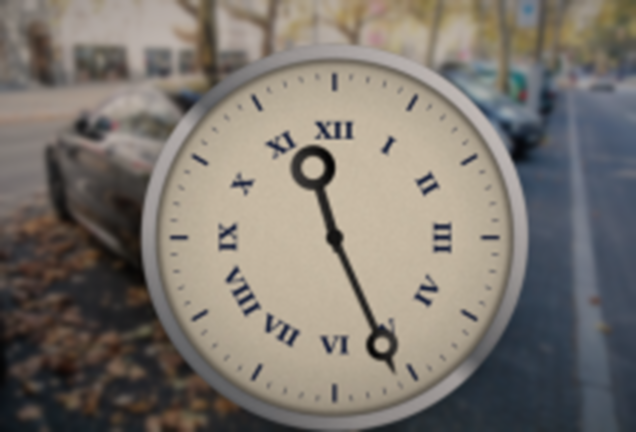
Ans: 11:26
